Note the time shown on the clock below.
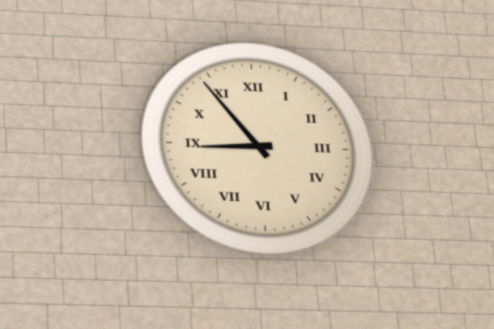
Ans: 8:54
